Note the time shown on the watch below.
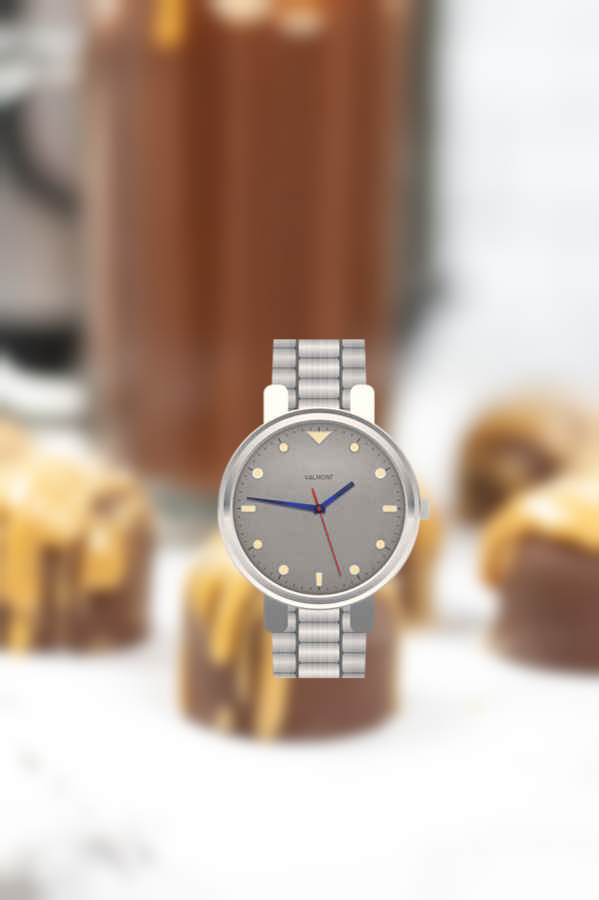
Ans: 1:46:27
